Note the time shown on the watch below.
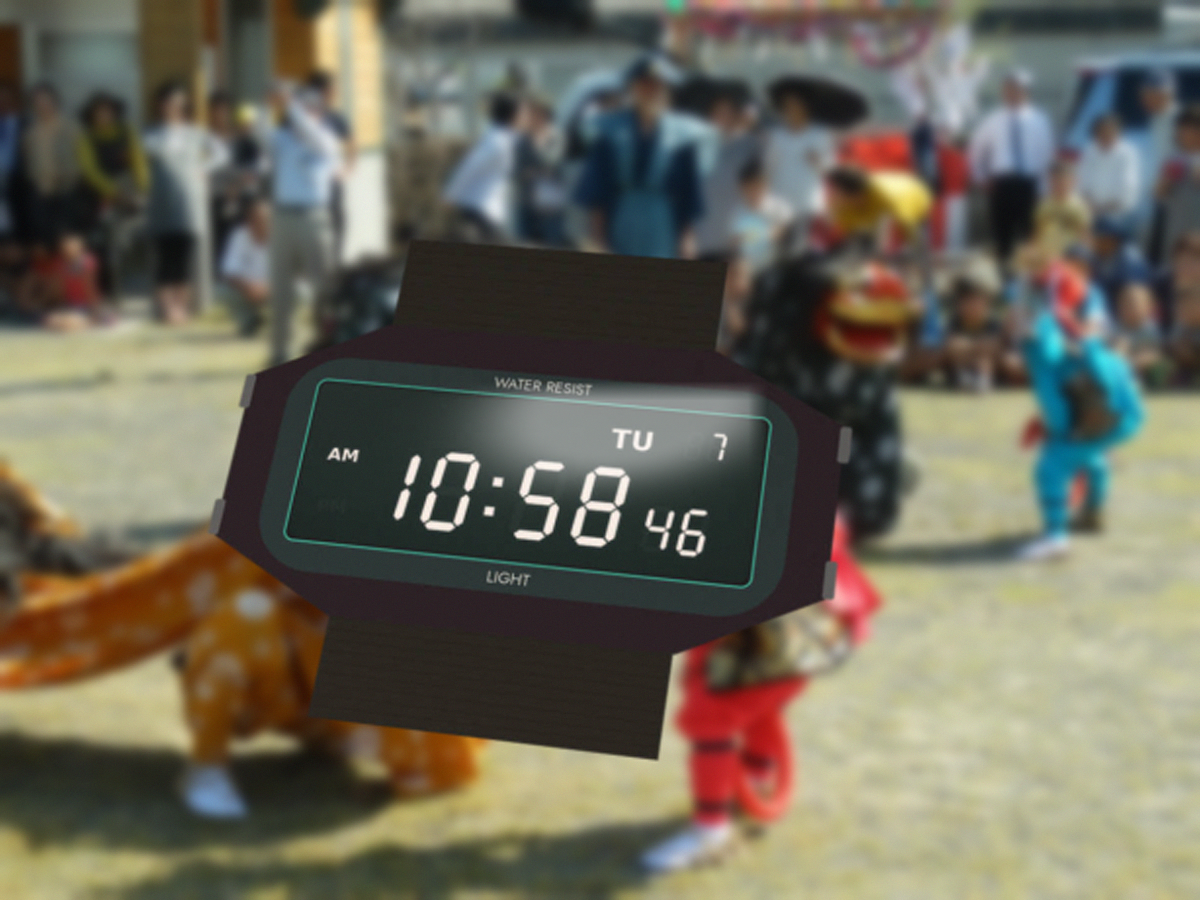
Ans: 10:58:46
